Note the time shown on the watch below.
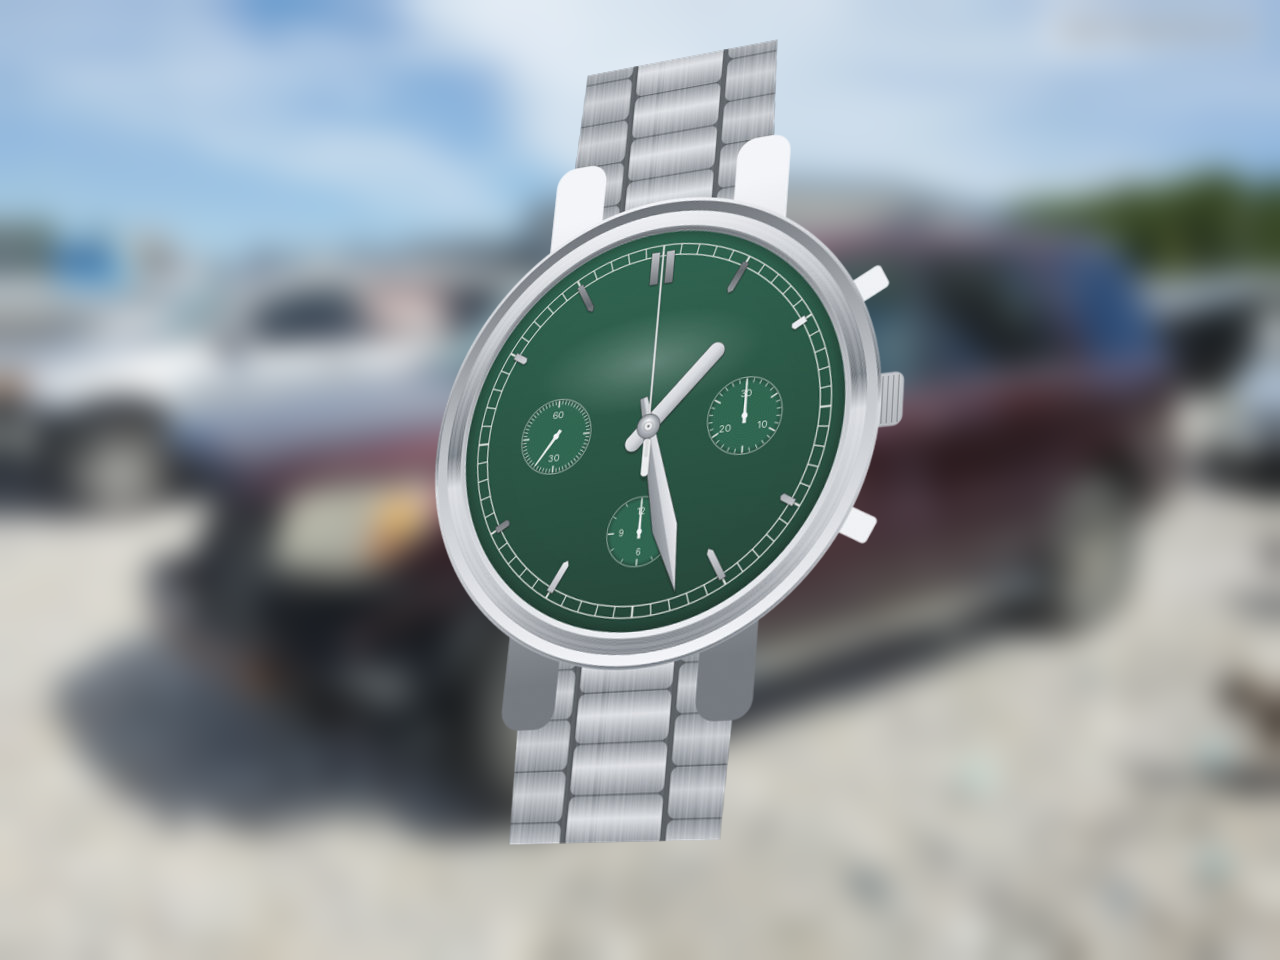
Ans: 1:27:36
